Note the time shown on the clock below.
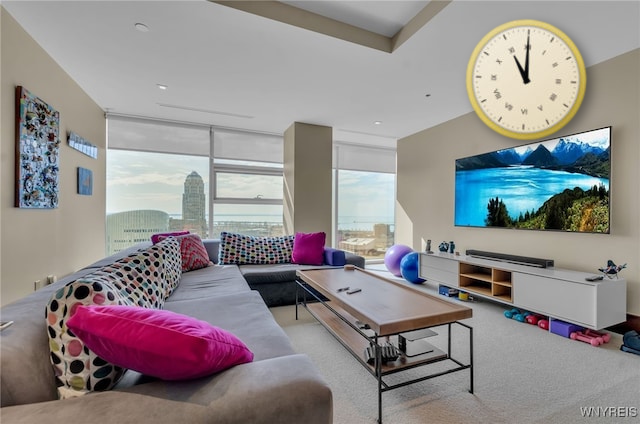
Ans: 11:00
